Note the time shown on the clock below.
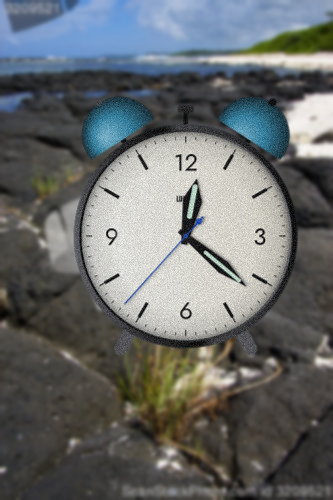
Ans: 12:21:37
